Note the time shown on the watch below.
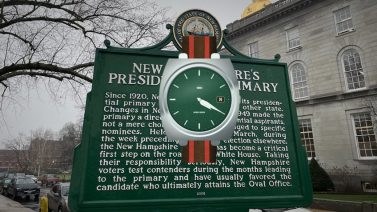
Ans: 4:20
